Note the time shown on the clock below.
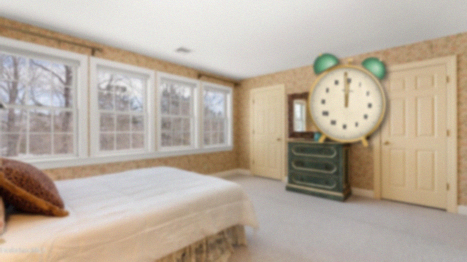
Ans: 11:59
